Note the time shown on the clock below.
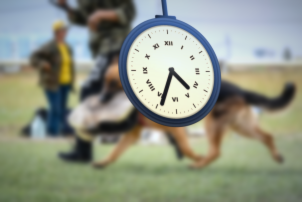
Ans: 4:34
